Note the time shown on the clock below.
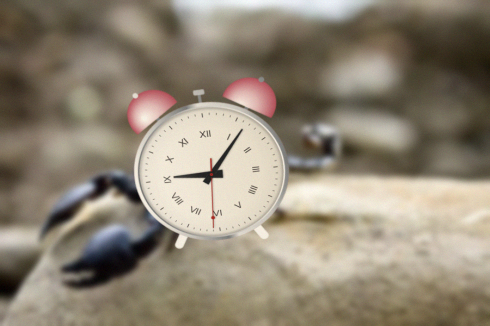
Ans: 9:06:31
